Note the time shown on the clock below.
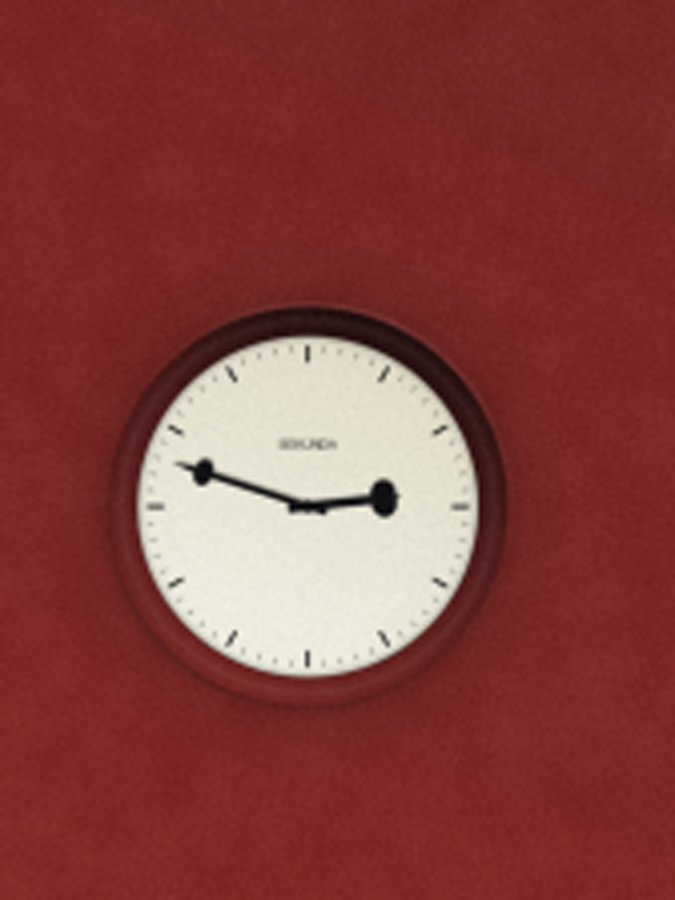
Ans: 2:48
